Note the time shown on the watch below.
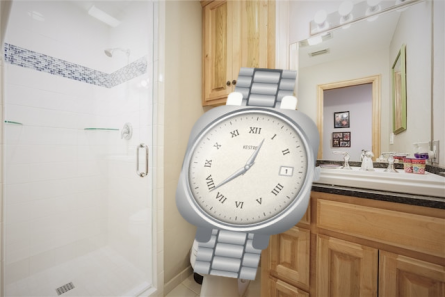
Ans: 12:38
